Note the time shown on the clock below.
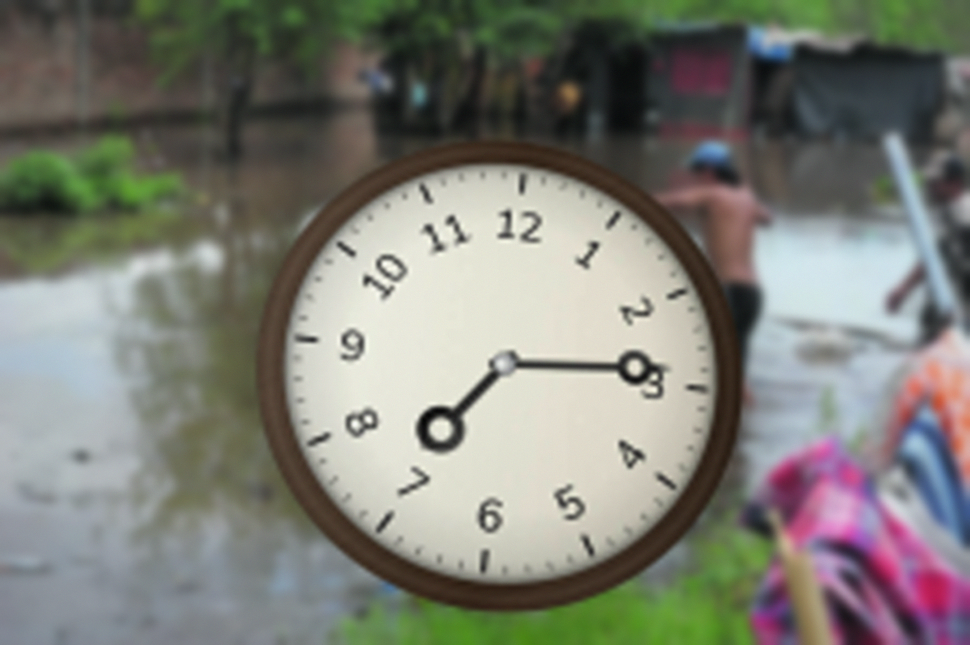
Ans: 7:14
